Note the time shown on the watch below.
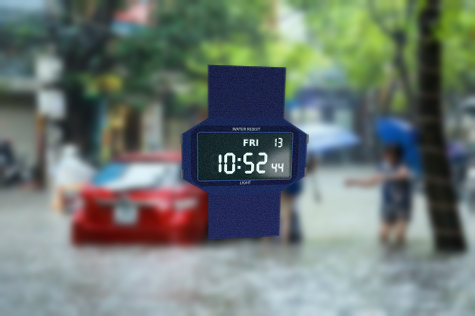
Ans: 10:52:44
